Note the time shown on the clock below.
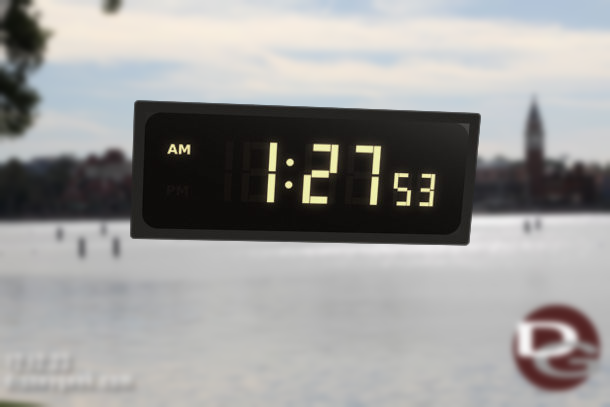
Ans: 1:27:53
